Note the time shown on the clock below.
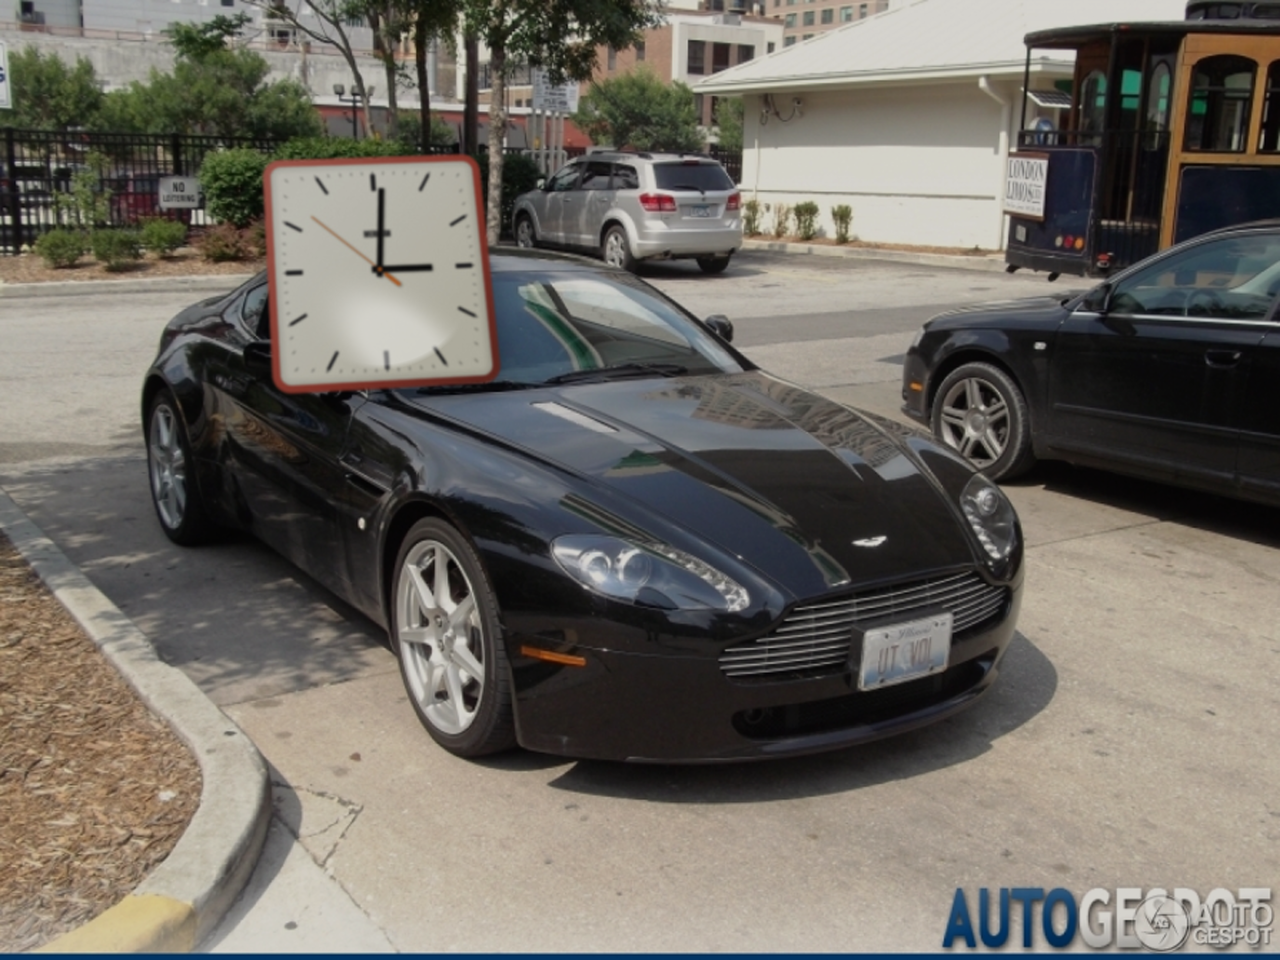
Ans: 3:00:52
